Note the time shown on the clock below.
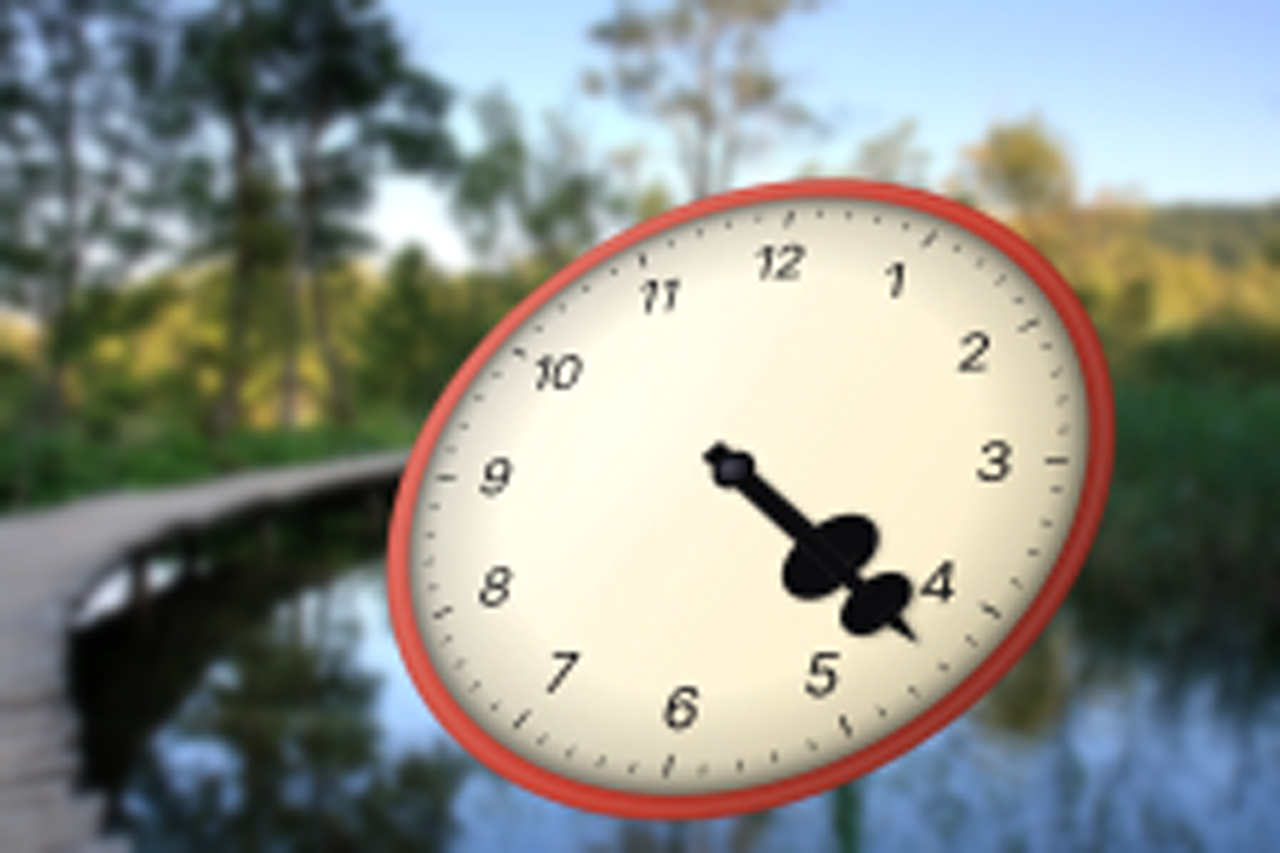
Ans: 4:22
